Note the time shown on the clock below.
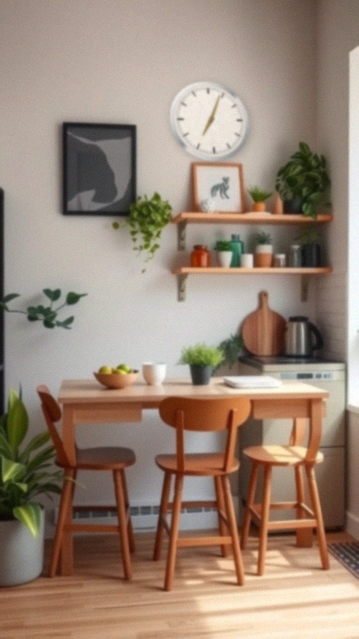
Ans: 7:04
